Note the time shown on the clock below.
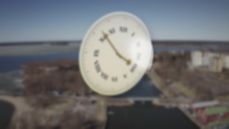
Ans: 3:52
